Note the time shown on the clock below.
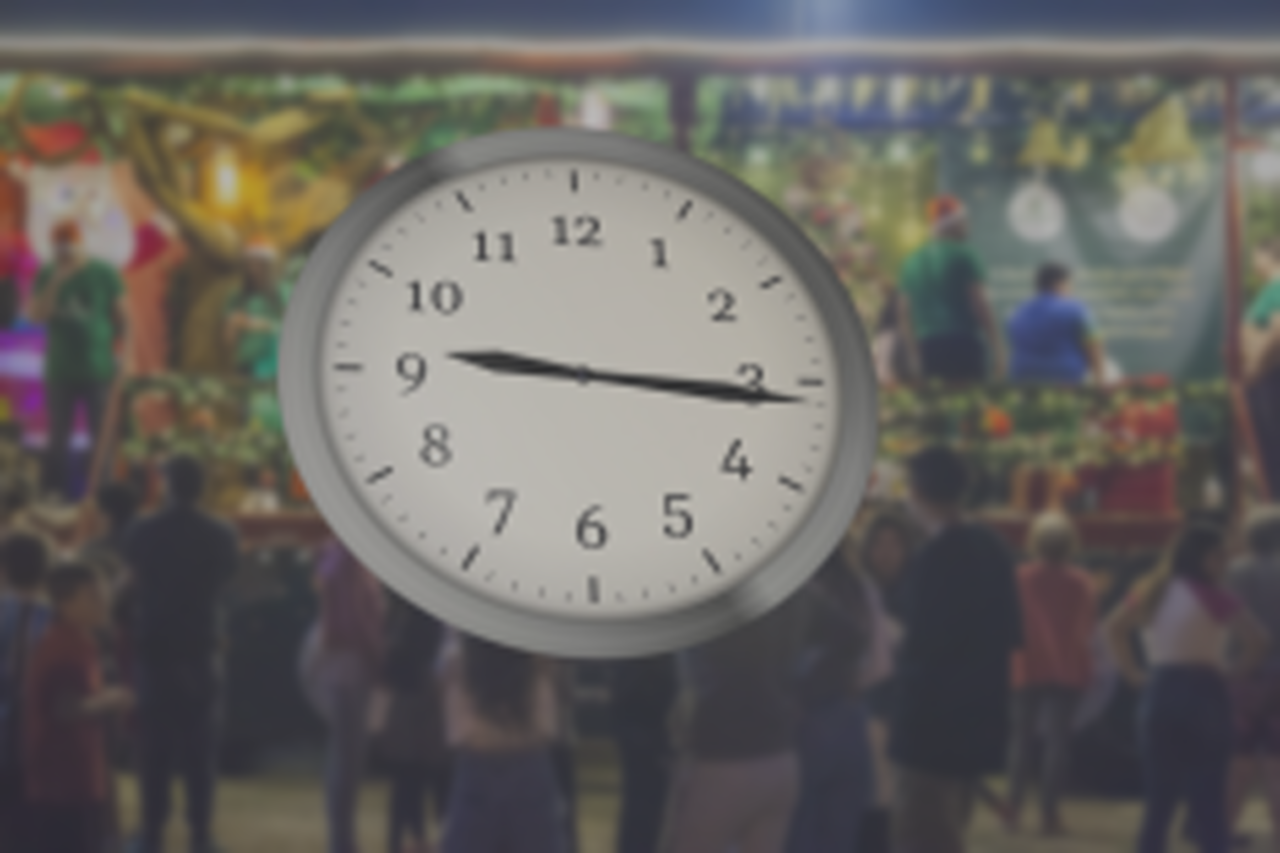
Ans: 9:16
